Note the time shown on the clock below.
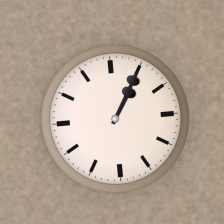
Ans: 1:05
